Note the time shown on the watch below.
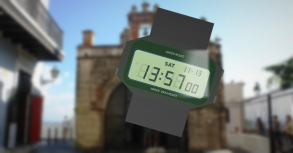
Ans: 13:57:00
